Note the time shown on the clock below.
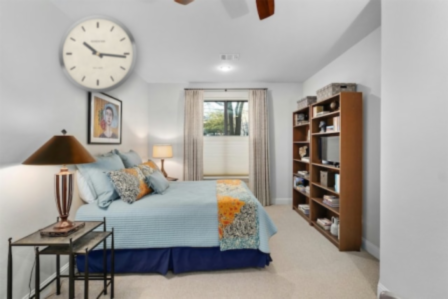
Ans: 10:16
